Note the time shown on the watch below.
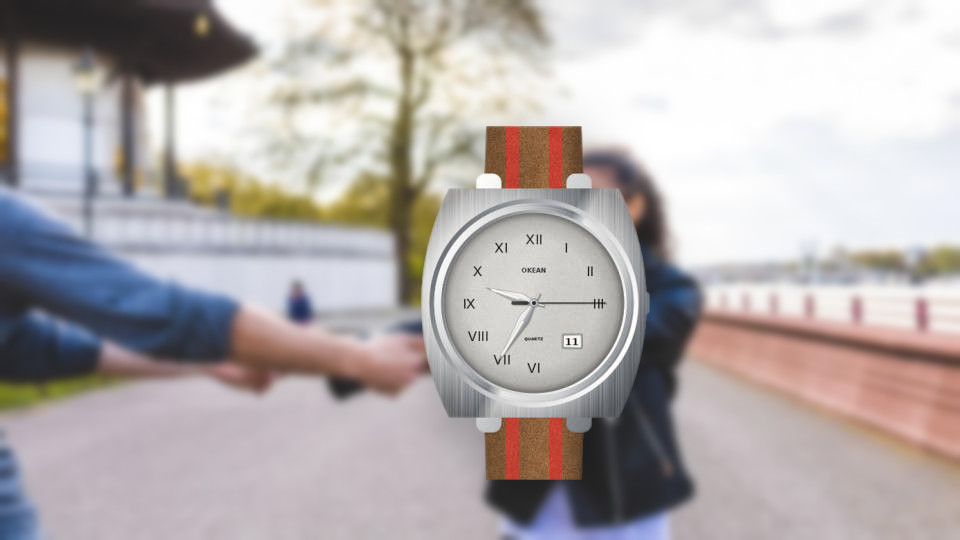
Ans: 9:35:15
